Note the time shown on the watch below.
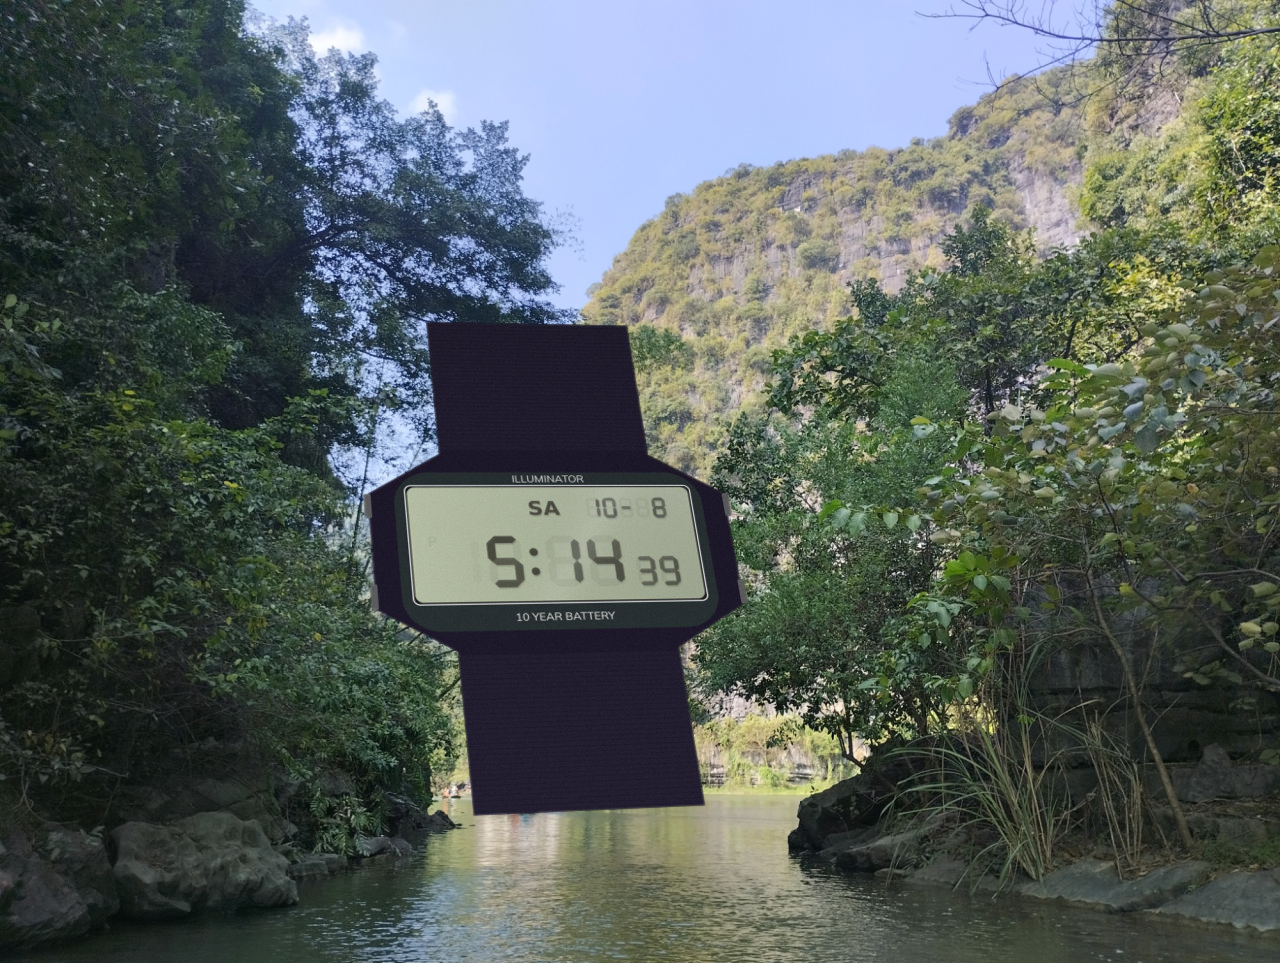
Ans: 5:14:39
